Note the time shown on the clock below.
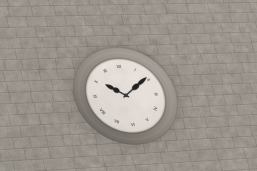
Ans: 10:09
